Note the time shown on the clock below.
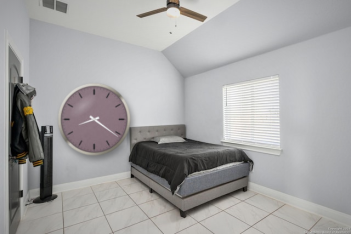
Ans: 8:21
